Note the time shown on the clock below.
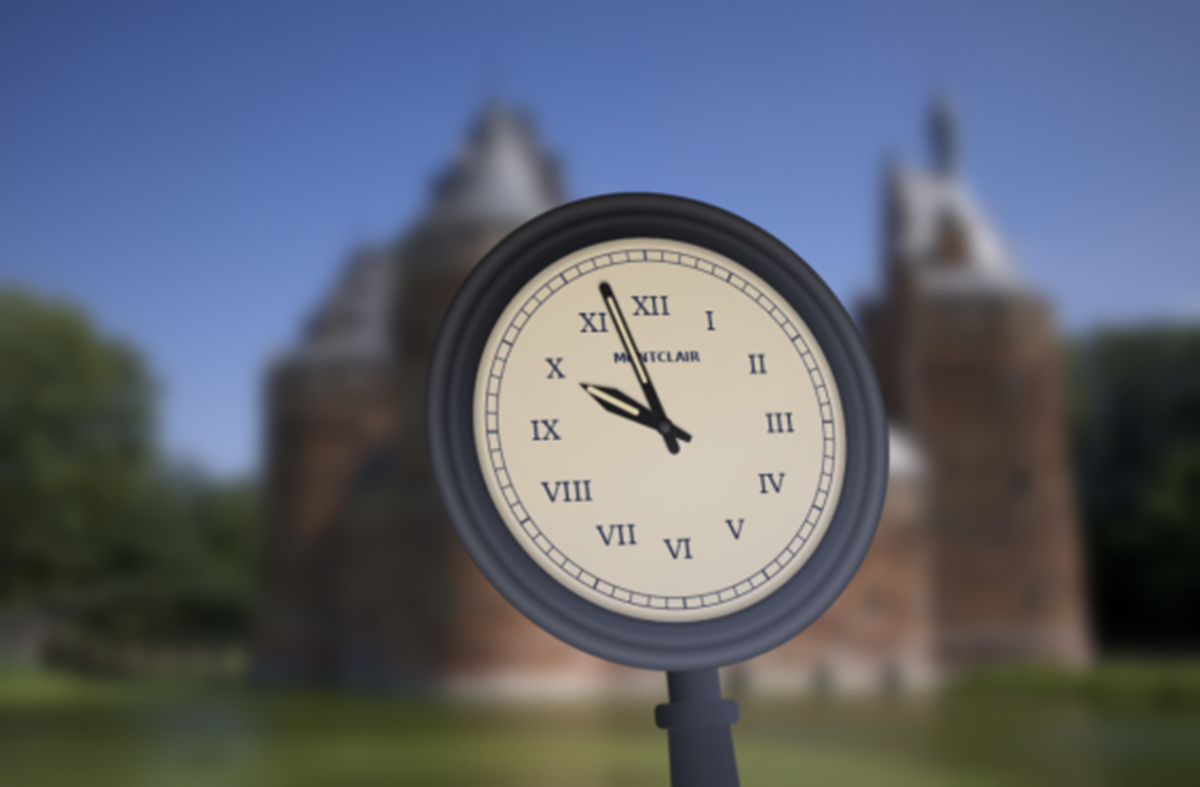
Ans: 9:57
